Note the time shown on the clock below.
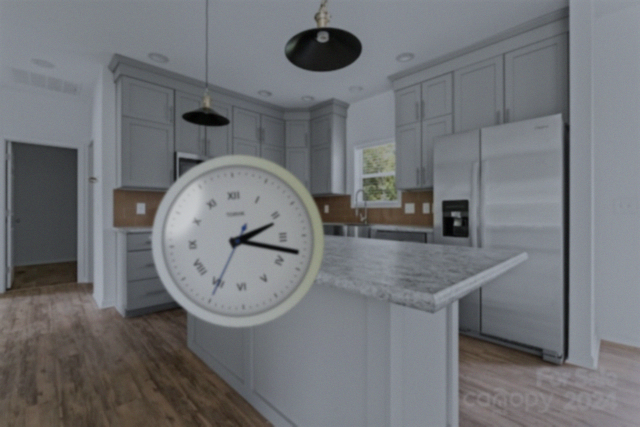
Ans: 2:17:35
